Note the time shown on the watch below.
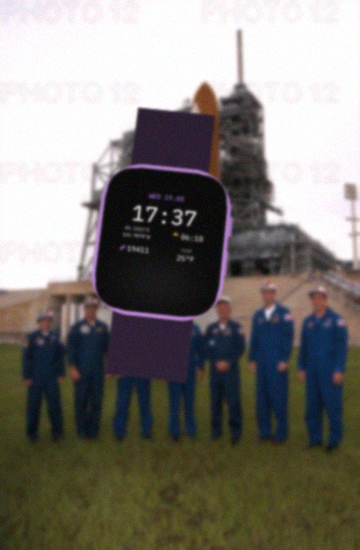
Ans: 17:37
